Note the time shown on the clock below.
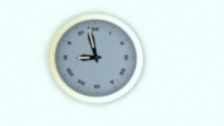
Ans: 8:58
